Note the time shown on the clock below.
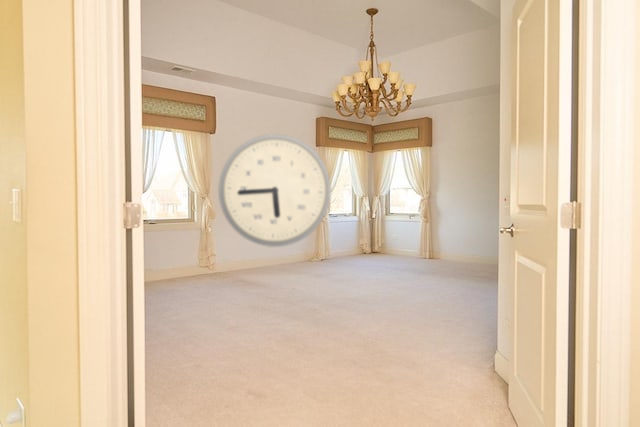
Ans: 5:44
